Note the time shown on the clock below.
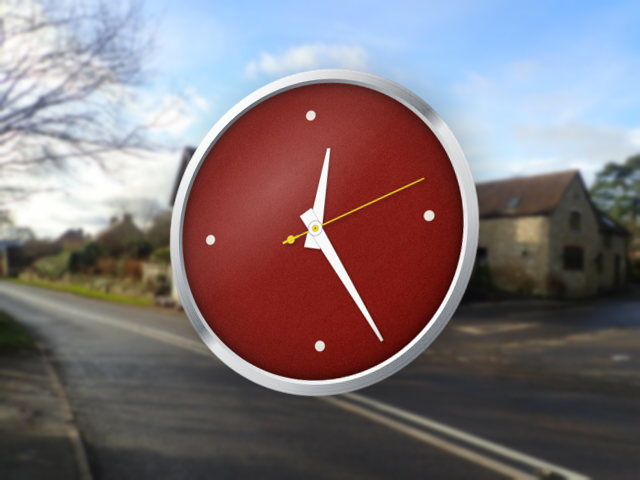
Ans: 12:25:12
